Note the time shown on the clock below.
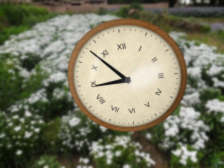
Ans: 8:53
